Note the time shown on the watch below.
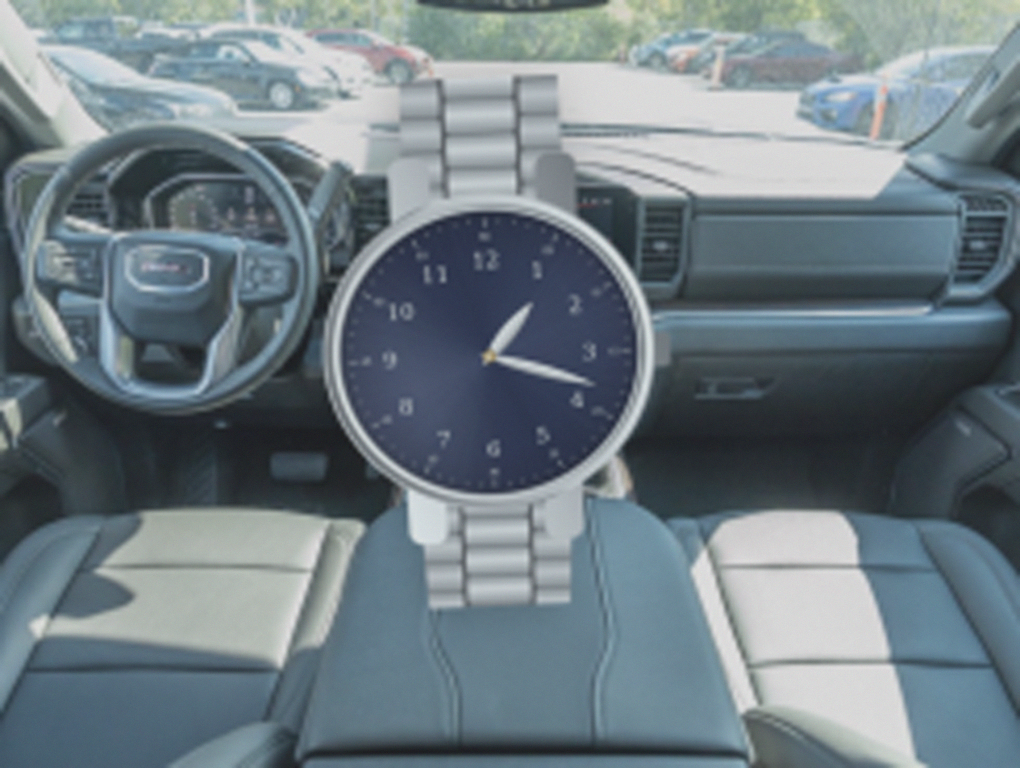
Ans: 1:18
